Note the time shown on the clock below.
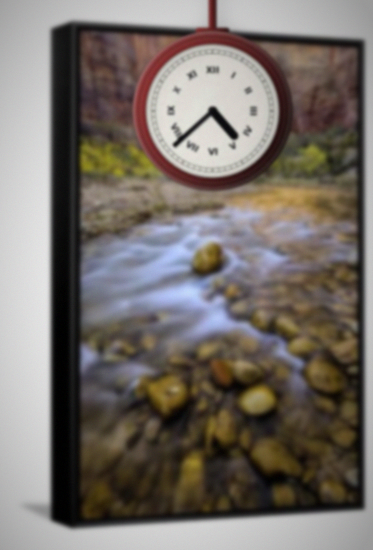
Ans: 4:38
